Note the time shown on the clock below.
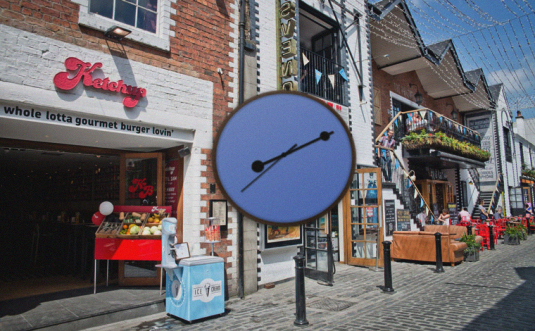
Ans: 8:10:38
